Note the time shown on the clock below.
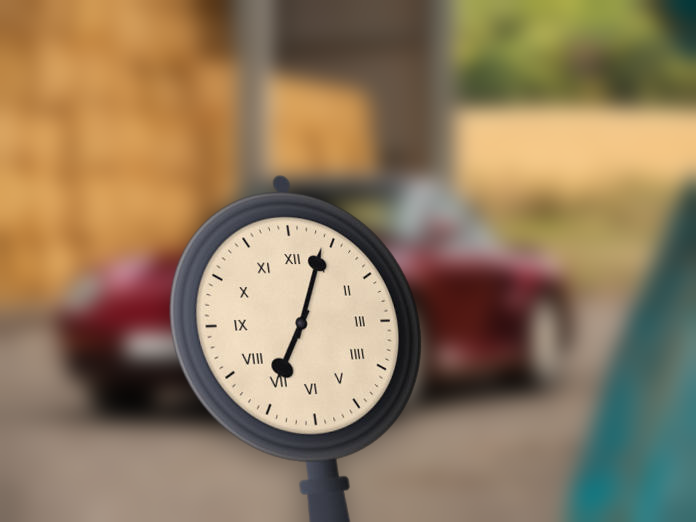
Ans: 7:04
